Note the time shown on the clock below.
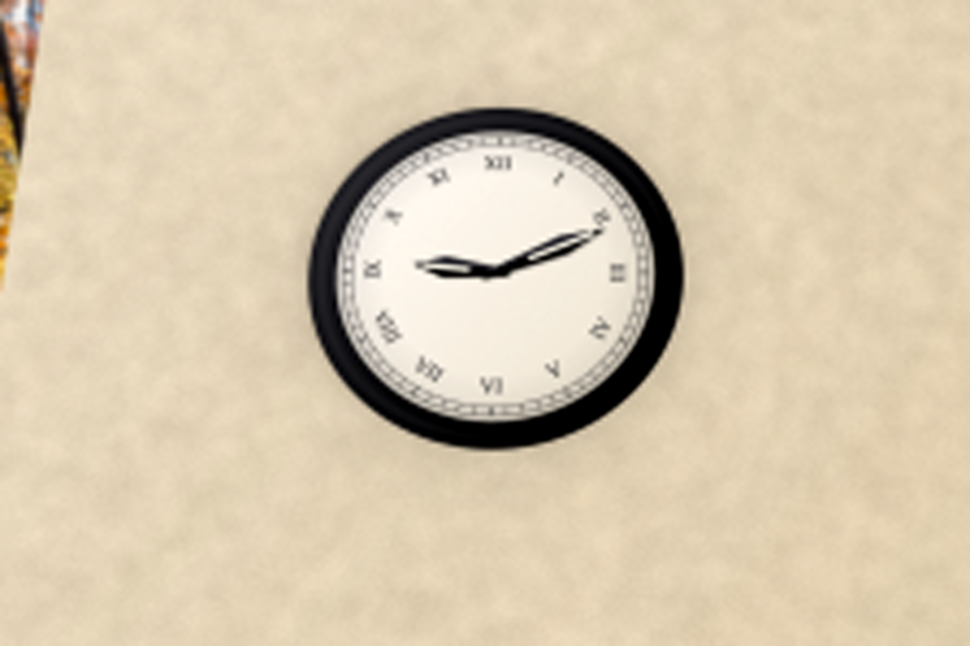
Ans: 9:11
